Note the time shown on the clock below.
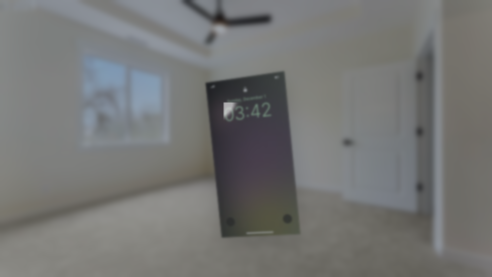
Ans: 3:42
